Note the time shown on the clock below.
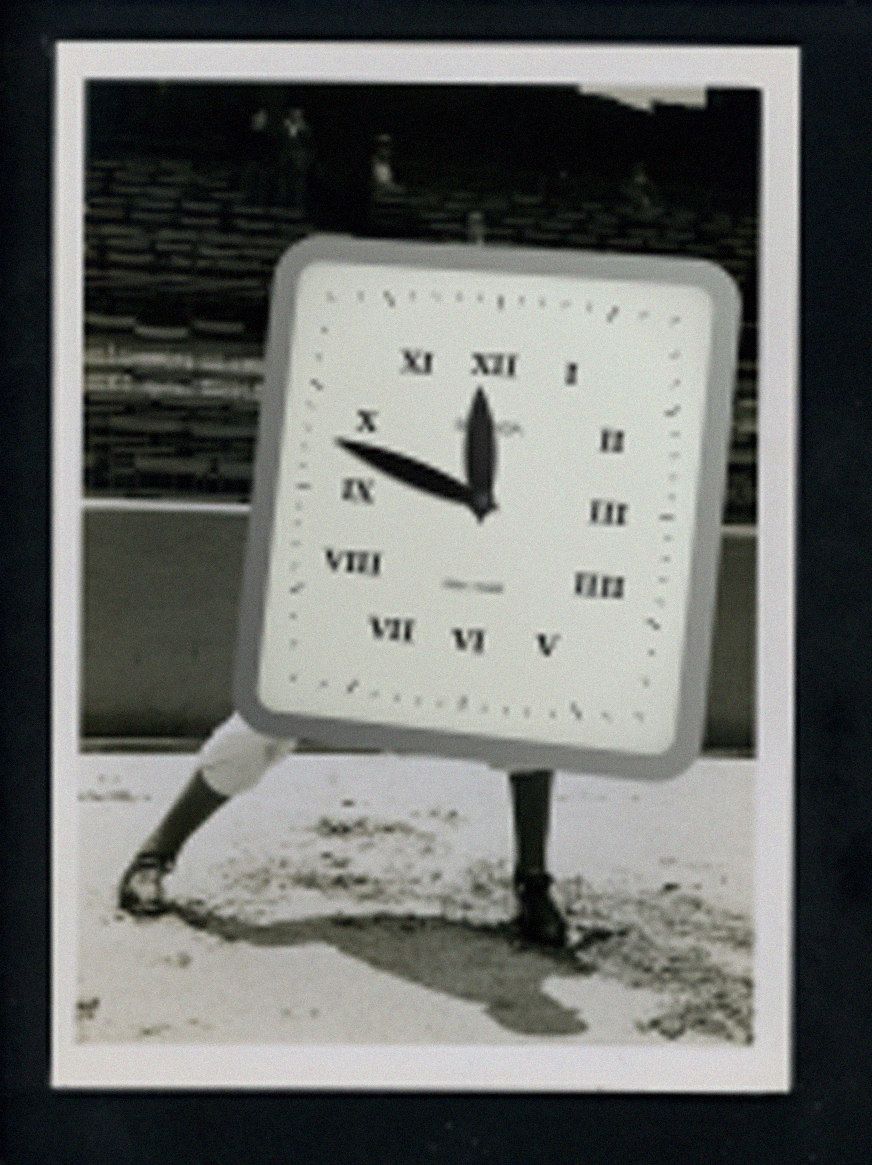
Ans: 11:48
